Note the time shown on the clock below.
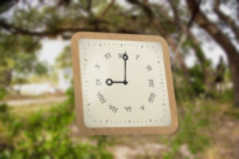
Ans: 9:01
